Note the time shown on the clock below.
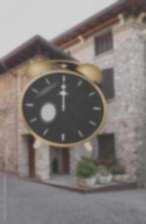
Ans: 12:00
